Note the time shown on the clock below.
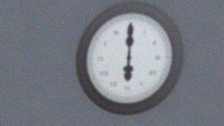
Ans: 6:00
